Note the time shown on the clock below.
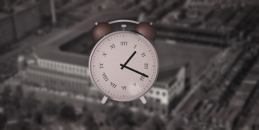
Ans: 1:19
